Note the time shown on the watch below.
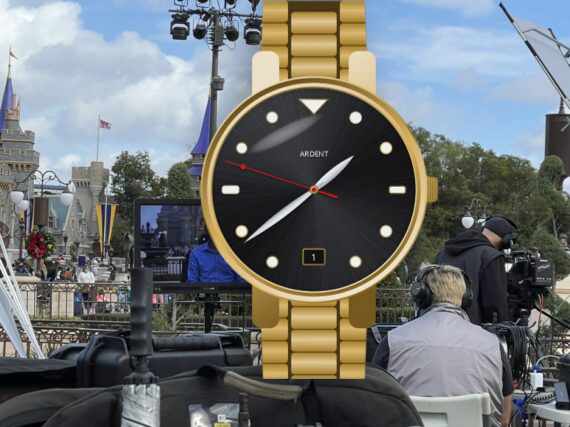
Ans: 1:38:48
